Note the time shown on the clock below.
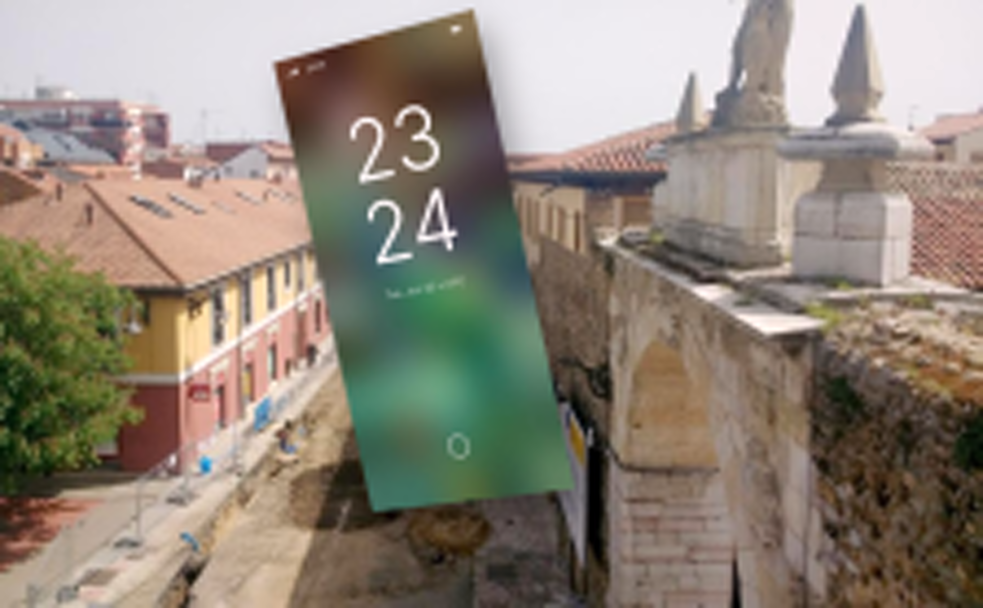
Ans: 23:24
